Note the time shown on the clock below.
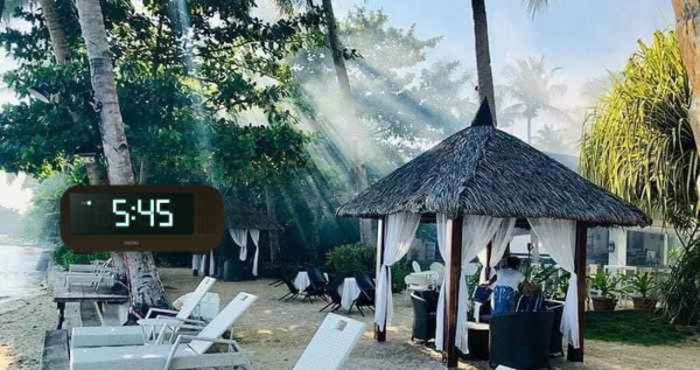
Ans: 5:45
